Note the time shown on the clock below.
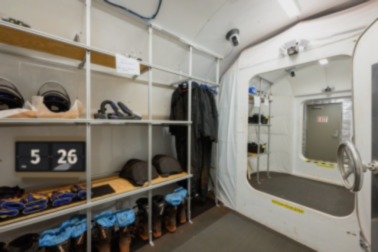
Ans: 5:26
